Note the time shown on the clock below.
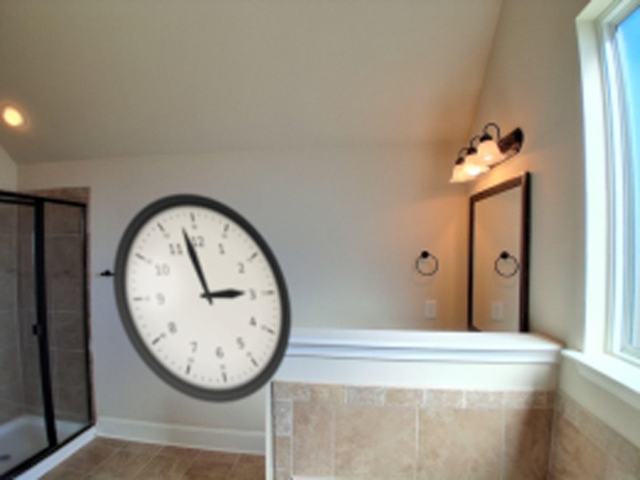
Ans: 2:58
